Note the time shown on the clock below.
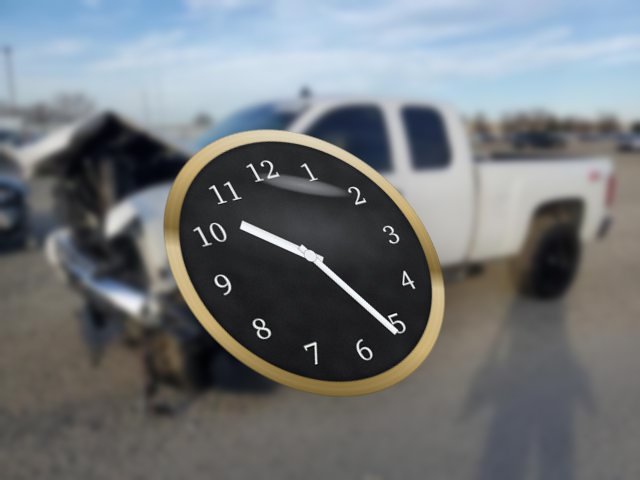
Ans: 10:26
